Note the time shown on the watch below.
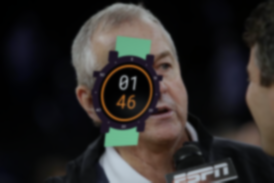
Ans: 1:46
